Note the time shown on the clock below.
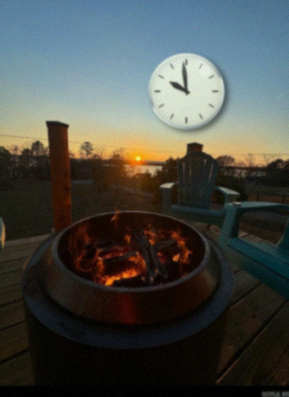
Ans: 9:59
